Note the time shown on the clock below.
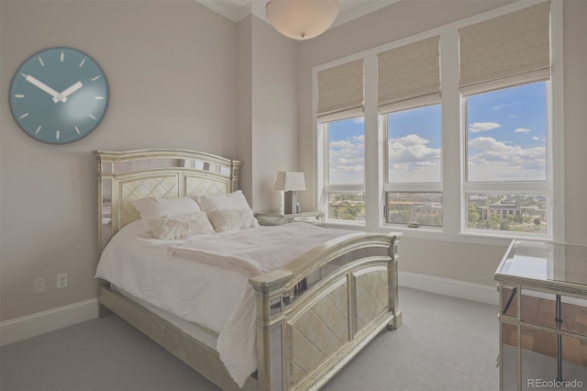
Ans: 1:50
